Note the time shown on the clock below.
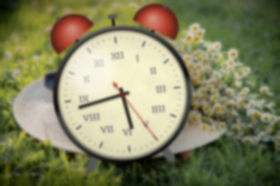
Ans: 5:43:25
